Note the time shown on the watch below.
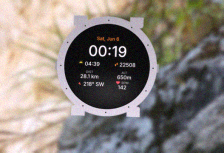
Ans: 0:19
